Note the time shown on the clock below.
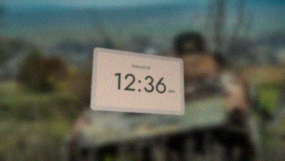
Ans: 12:36
